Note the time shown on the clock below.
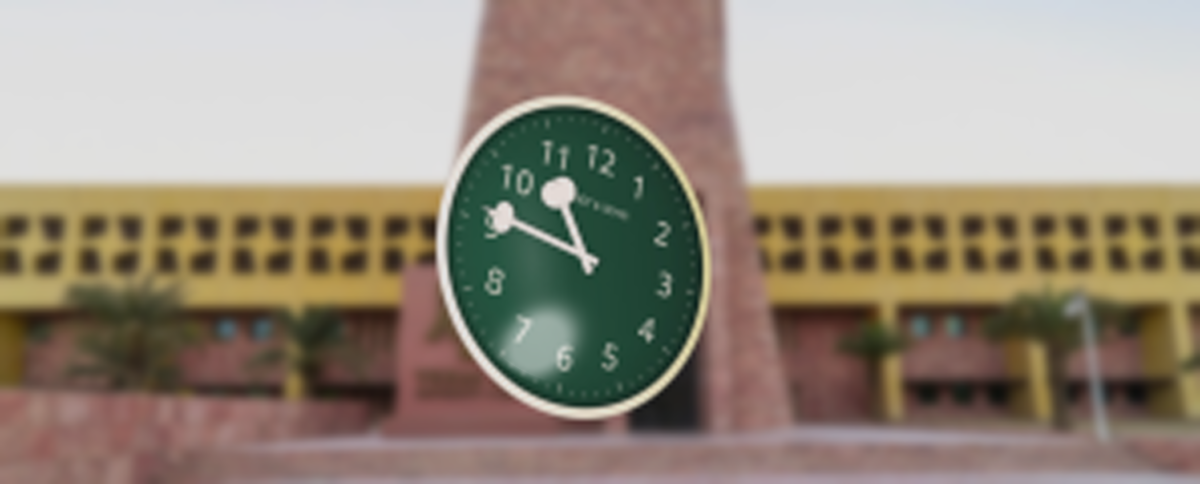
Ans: 10:46
